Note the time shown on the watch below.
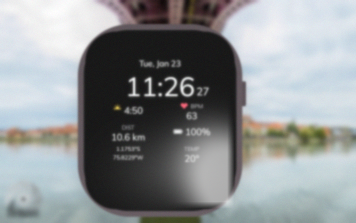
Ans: 11:26:27
